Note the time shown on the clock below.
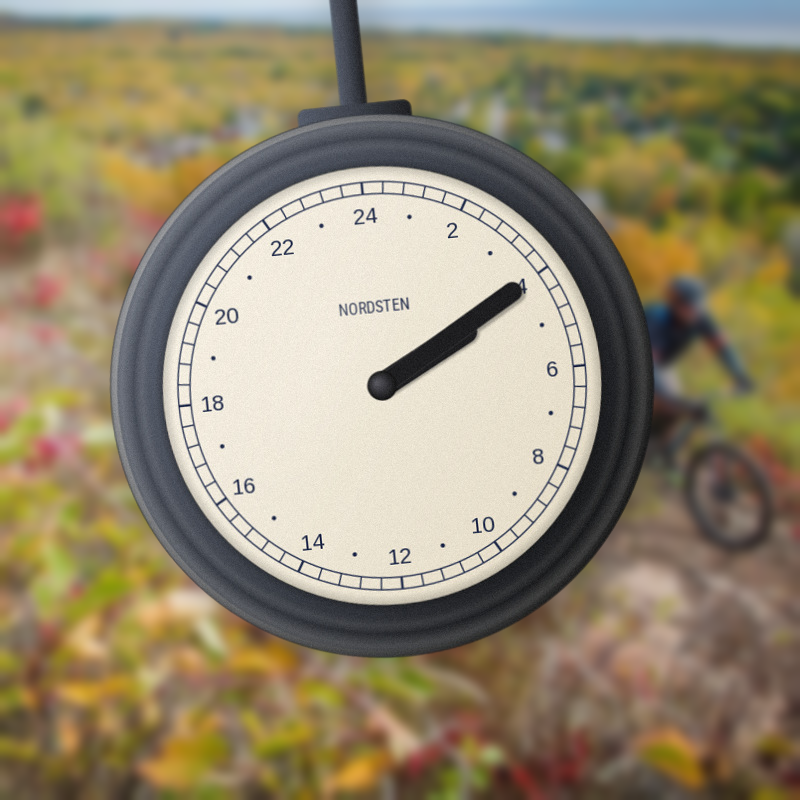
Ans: 4:10
